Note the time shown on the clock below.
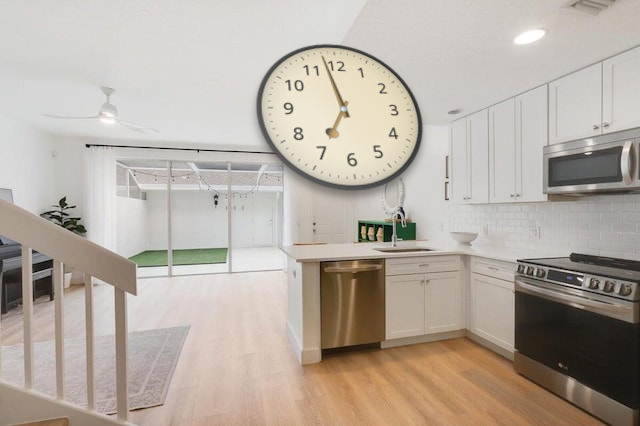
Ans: 6:58
